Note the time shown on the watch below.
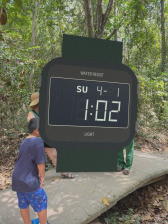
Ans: 1:02
